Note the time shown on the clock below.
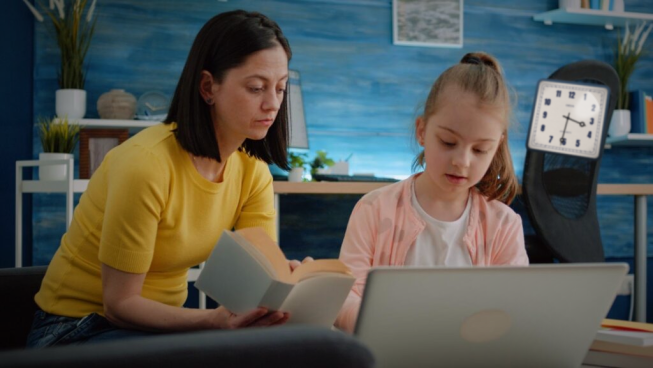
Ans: 3:31
